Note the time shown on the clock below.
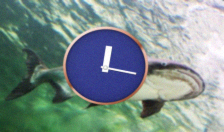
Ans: 12:17
